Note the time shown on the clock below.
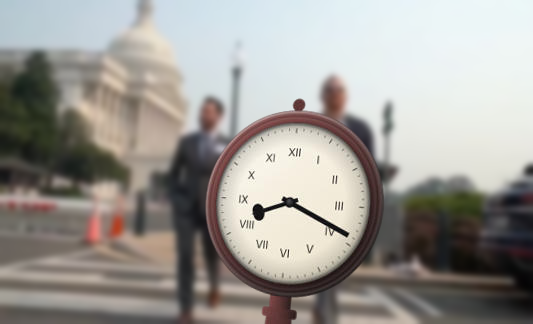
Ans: 8:19
